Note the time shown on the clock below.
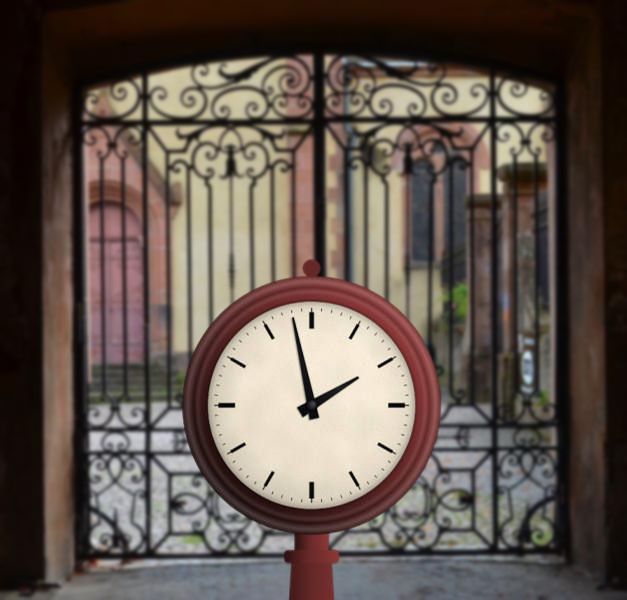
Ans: 1:58
